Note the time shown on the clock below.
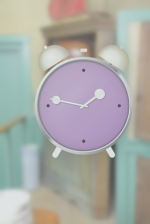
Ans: 1:47
